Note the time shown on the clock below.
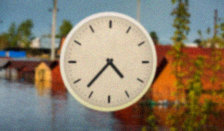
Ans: 4:37
